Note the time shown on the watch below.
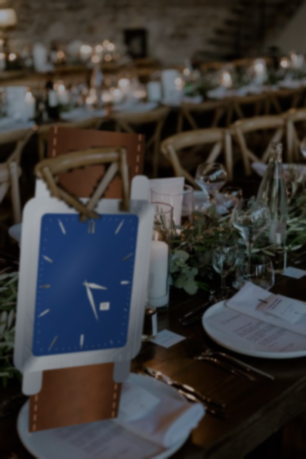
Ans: 3:26
